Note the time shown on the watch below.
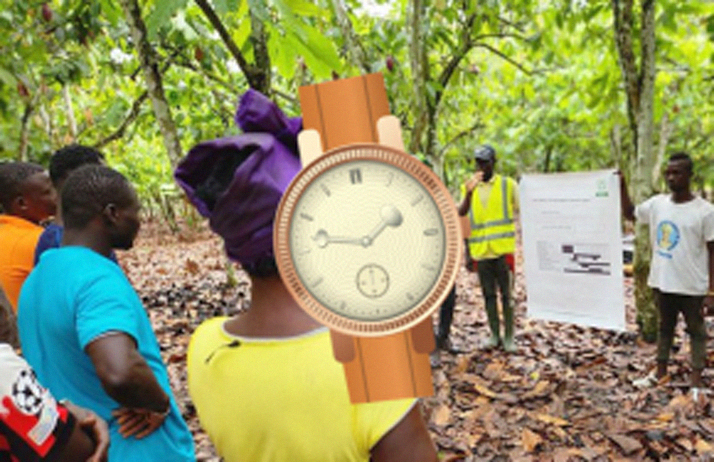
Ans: 1:47
